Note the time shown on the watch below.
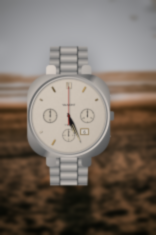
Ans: 5:26
